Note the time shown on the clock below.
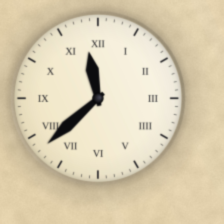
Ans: 11:38
